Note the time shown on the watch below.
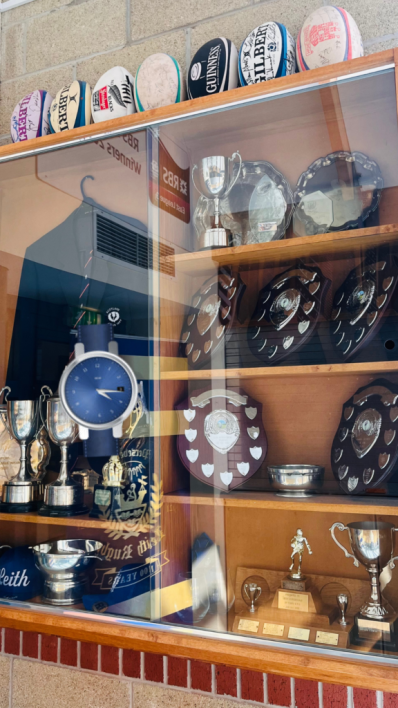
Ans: 4:16
